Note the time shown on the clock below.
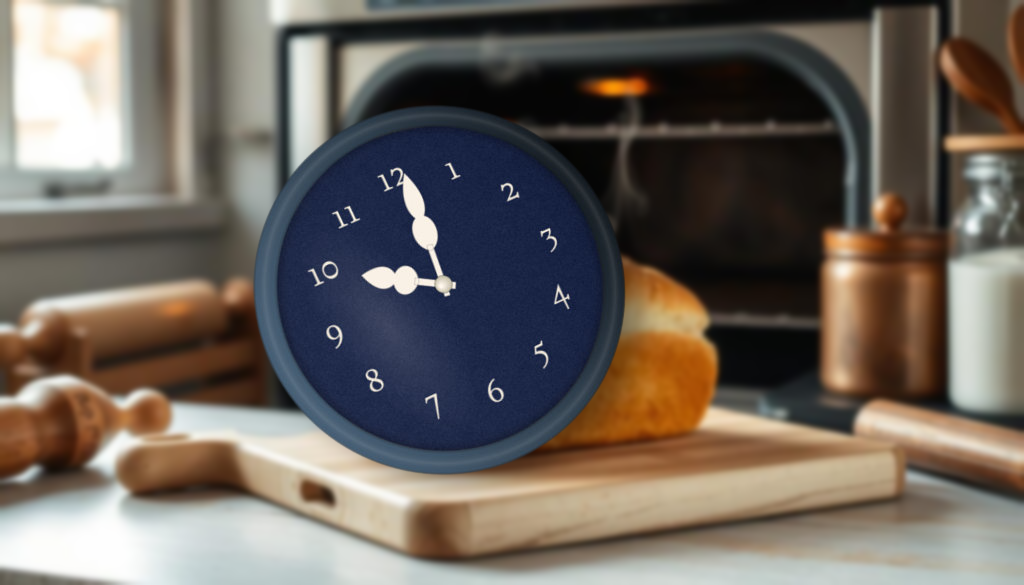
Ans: 10:01
